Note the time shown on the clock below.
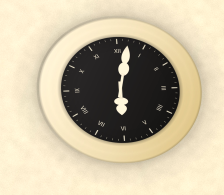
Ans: 6:02
